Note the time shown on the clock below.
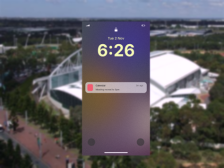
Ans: 6:26
